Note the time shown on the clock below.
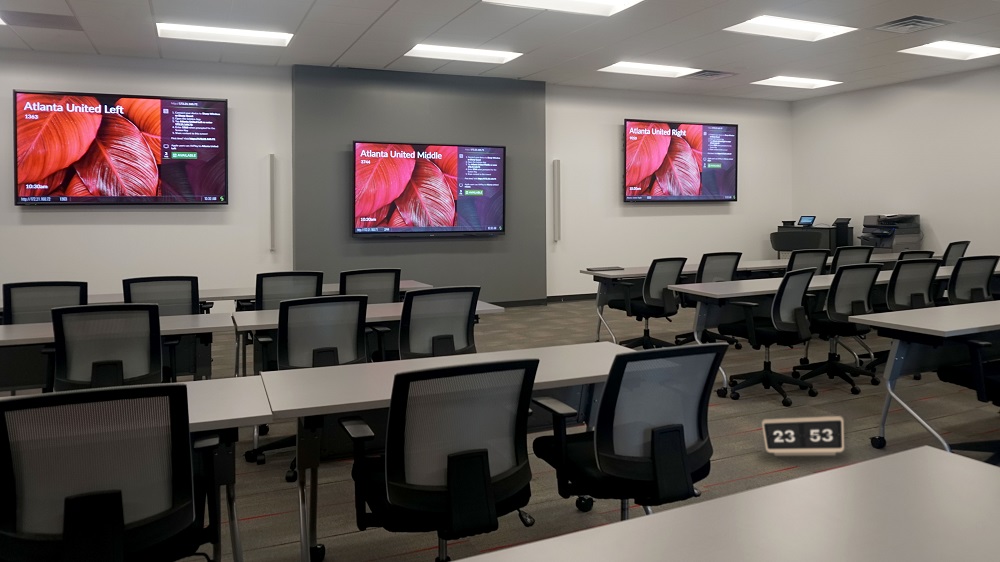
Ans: 23:53
